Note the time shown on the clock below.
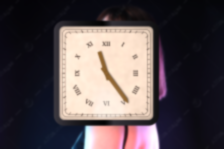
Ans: 11:24
